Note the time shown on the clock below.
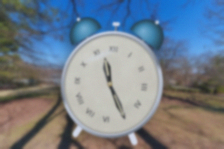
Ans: 11:25
